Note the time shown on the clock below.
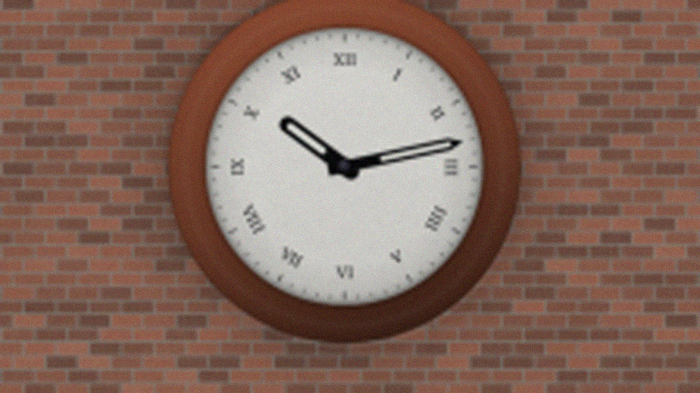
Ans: 10:13
